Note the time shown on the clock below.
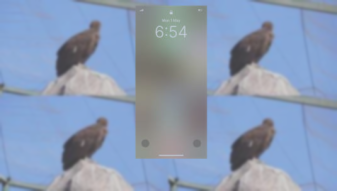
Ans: 6:54
